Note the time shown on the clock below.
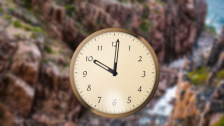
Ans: 10:01
